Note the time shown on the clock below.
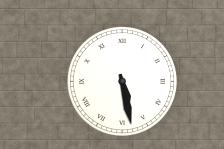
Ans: 5:28
